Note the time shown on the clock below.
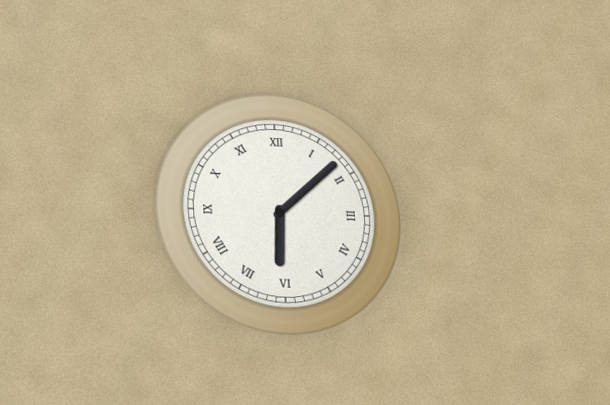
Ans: 6:08
